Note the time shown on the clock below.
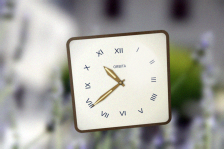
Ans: 10:39
